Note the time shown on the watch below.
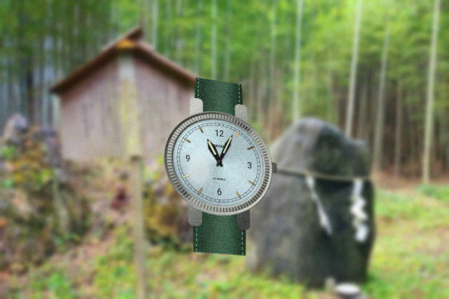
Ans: 11:04
